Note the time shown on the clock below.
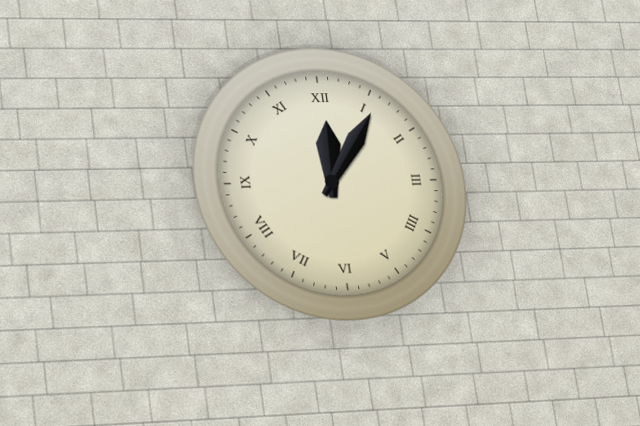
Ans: 12:06
